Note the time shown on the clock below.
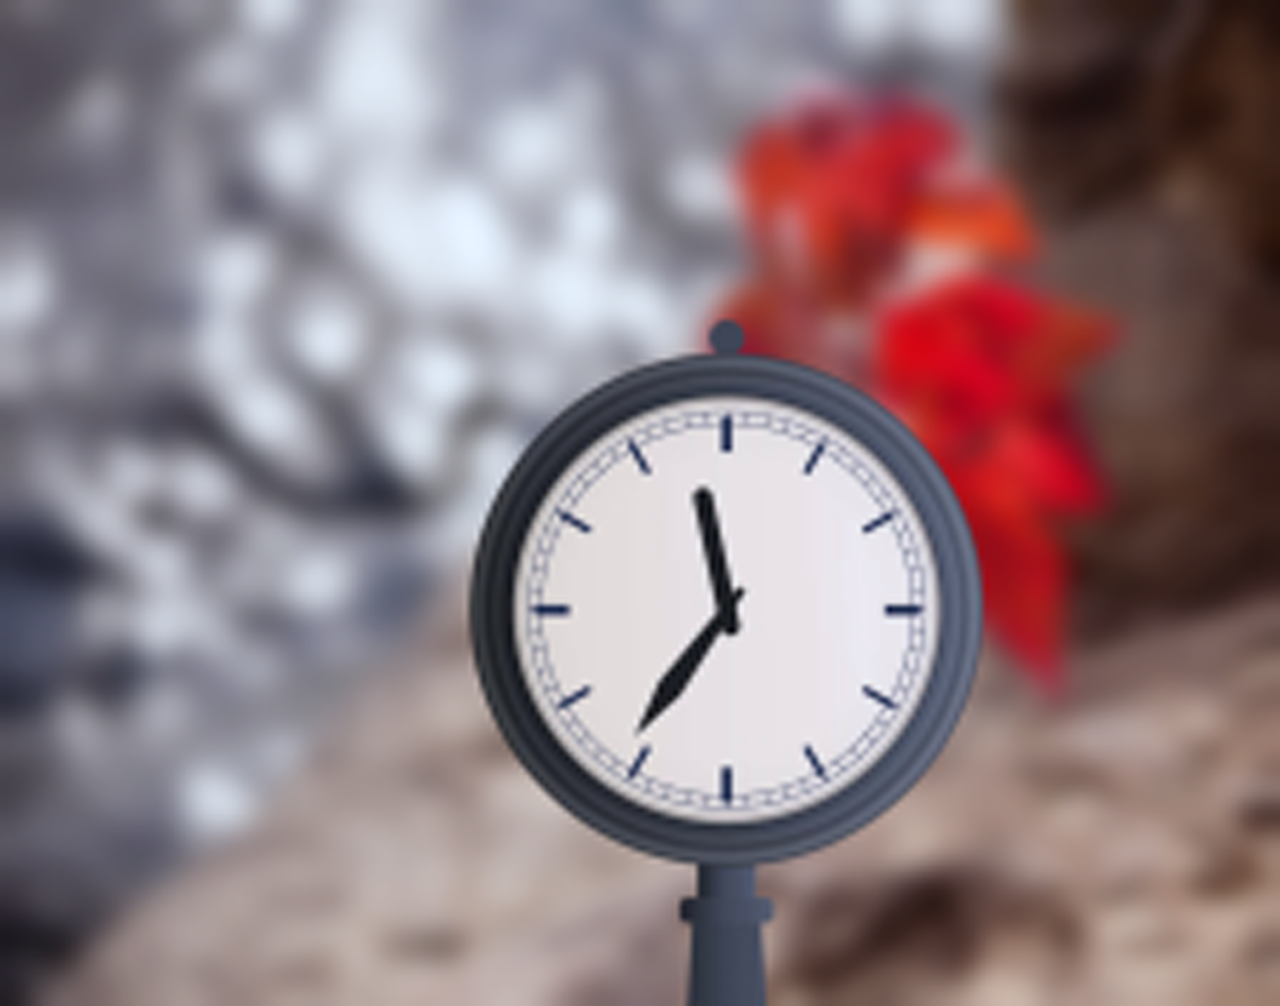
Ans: 11:36
